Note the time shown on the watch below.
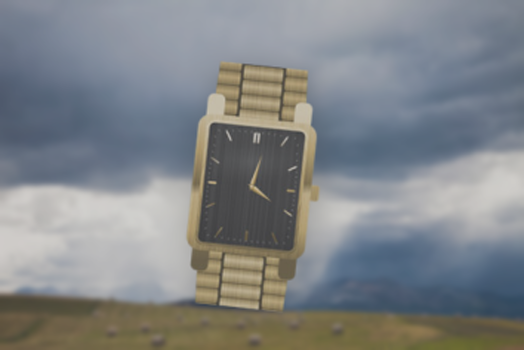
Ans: 4:02
